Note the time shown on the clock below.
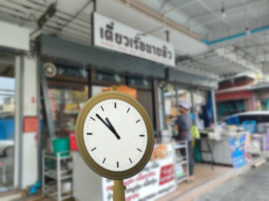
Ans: 10:52
